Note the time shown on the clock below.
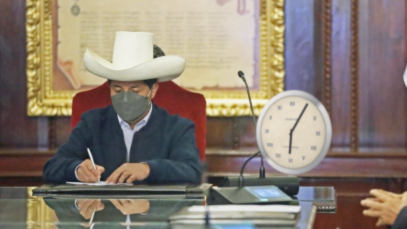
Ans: 6:05
